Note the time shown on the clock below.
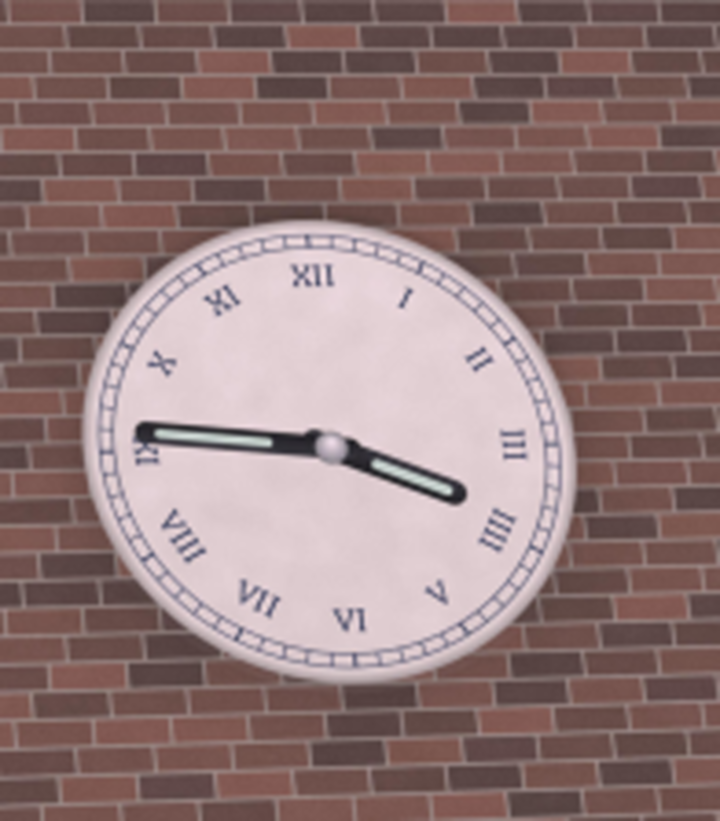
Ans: 3:46
